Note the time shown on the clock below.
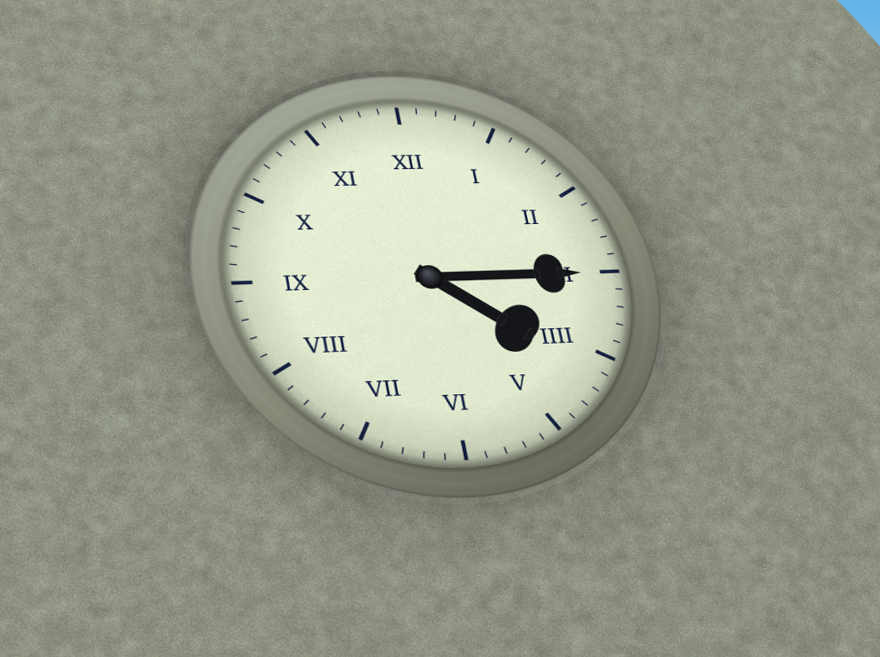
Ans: 4:15
